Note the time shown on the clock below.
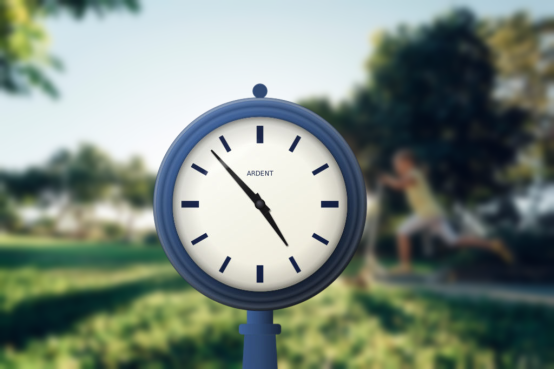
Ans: 4:53
